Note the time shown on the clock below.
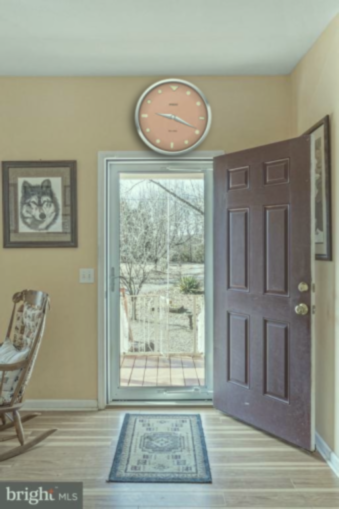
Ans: 9:19
